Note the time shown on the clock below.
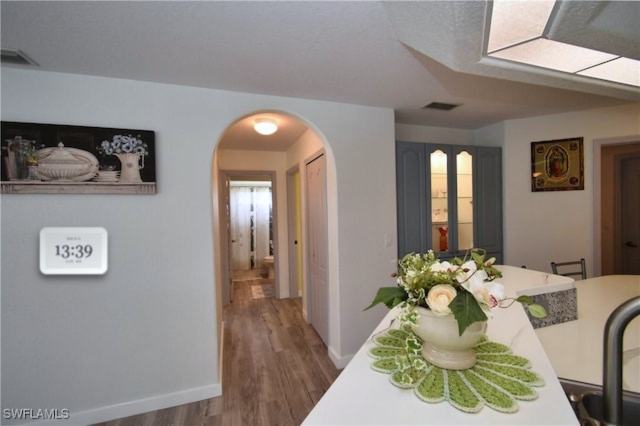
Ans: 13:39
